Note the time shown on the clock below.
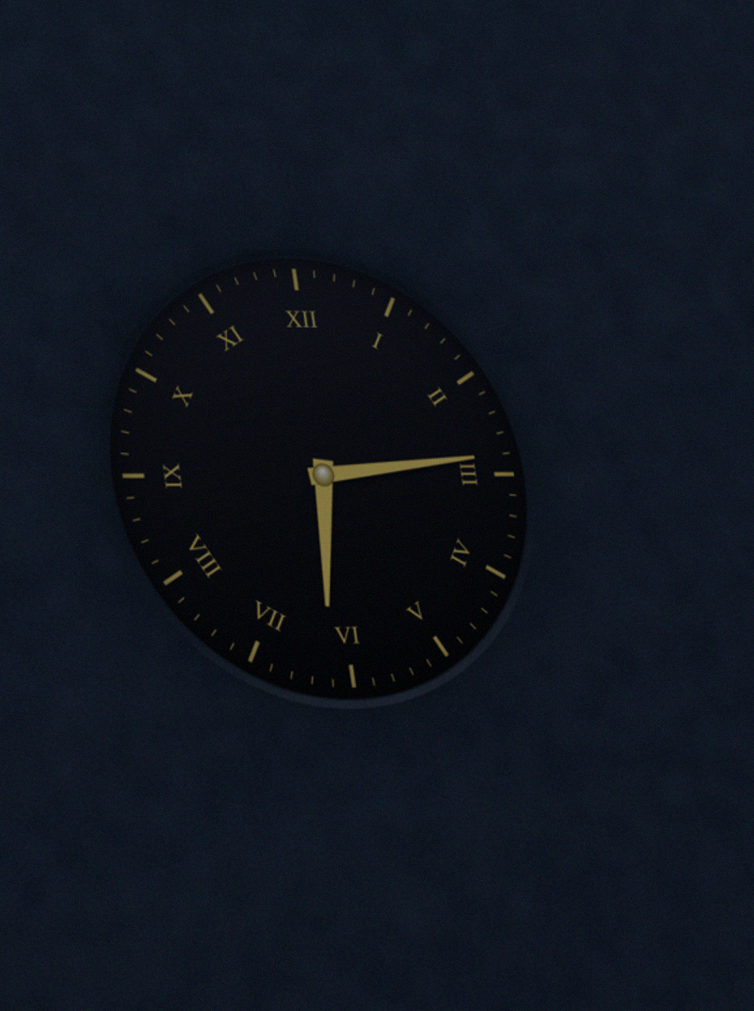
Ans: 6:14
